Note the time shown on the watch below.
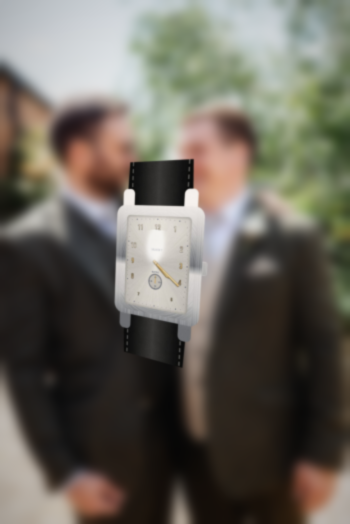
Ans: 4:21
